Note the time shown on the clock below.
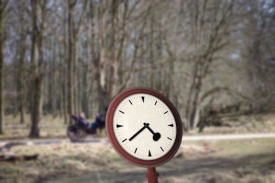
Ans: 4:39
